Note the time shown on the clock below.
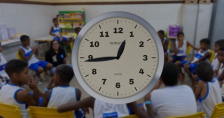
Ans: 12:44
